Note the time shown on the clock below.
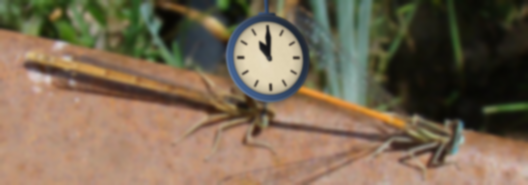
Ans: 11:00
